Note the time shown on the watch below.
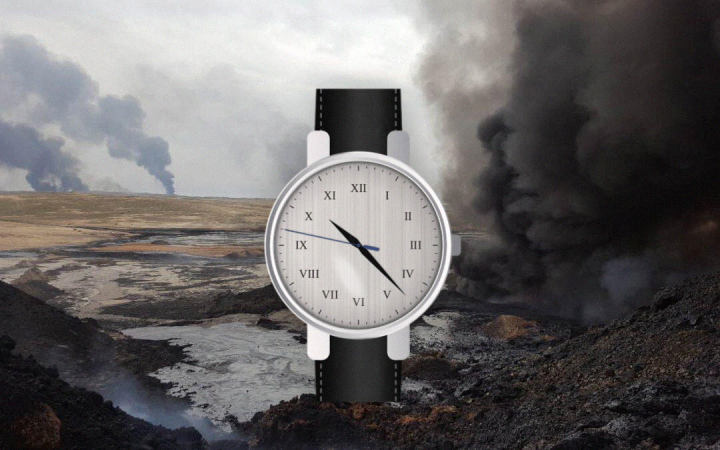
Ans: 10:22:47
